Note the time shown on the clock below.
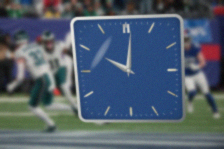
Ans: 10:01
